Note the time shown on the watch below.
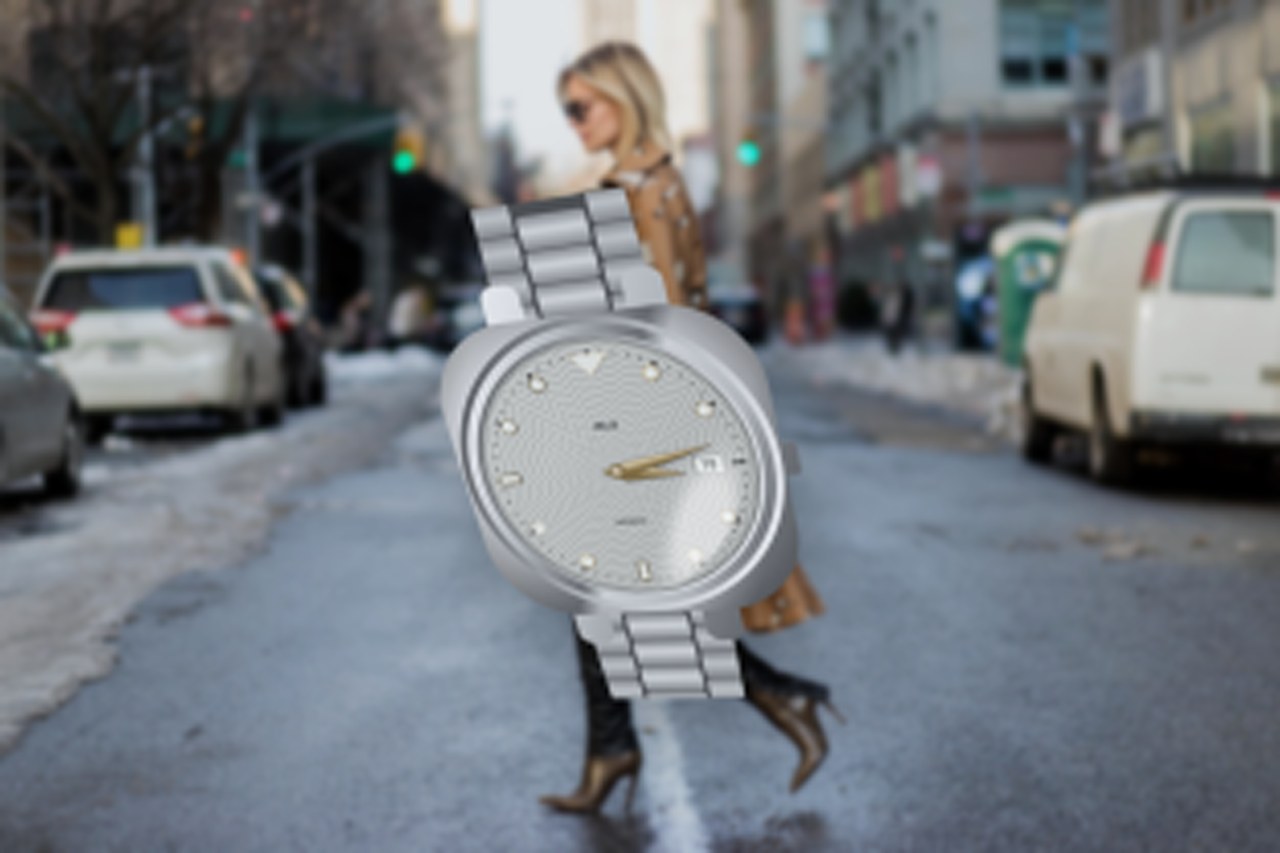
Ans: 3:13
